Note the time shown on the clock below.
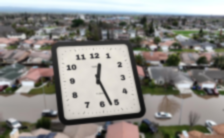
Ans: 12:27
